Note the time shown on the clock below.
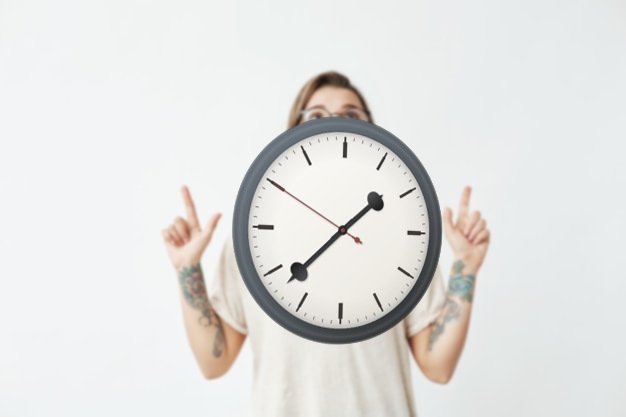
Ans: 1:37:50
